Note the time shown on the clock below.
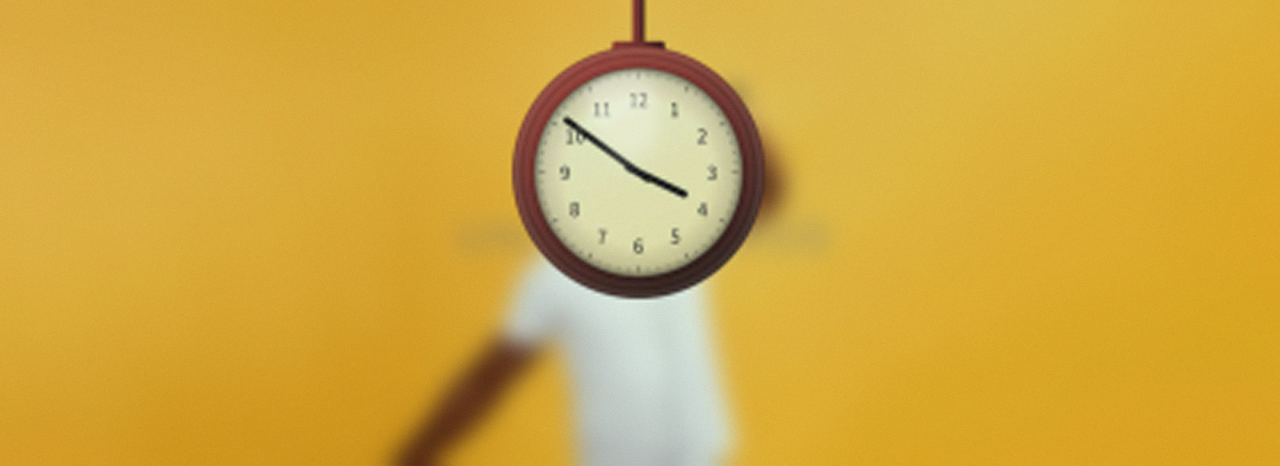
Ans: 3:51
